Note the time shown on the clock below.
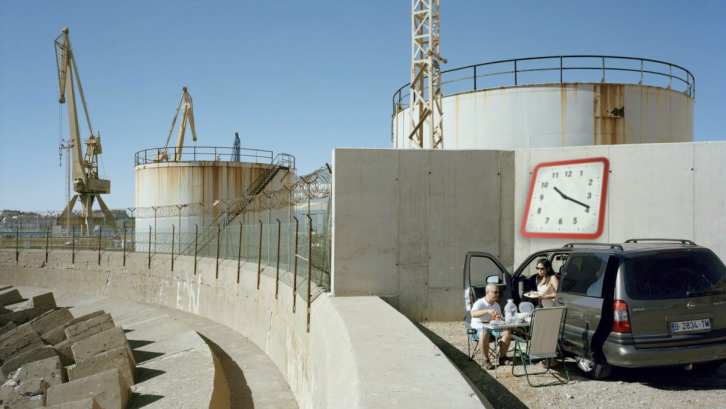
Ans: 10:19
